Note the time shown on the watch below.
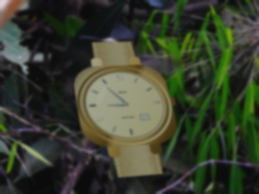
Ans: 8:54
